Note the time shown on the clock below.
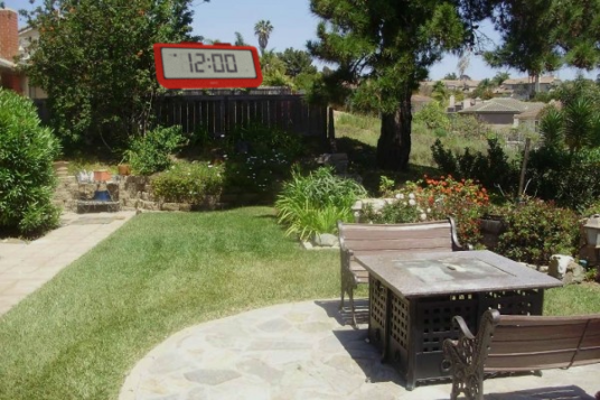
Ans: 12:00
